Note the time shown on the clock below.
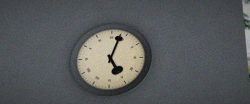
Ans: 5:03
